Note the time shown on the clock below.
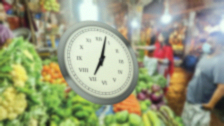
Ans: 7:03
